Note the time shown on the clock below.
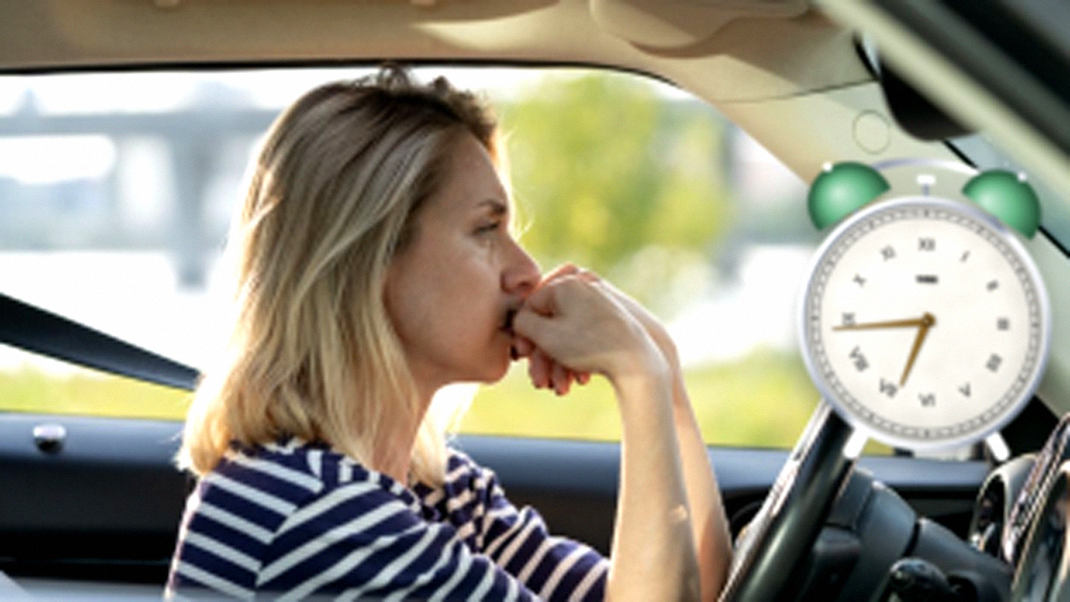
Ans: 6:44
